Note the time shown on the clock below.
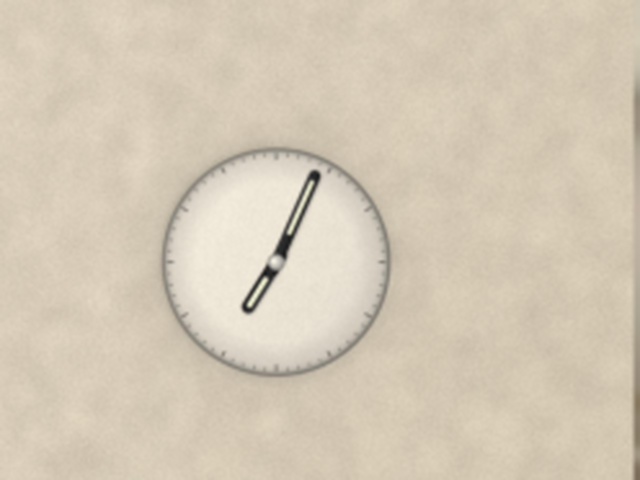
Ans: 7:04
